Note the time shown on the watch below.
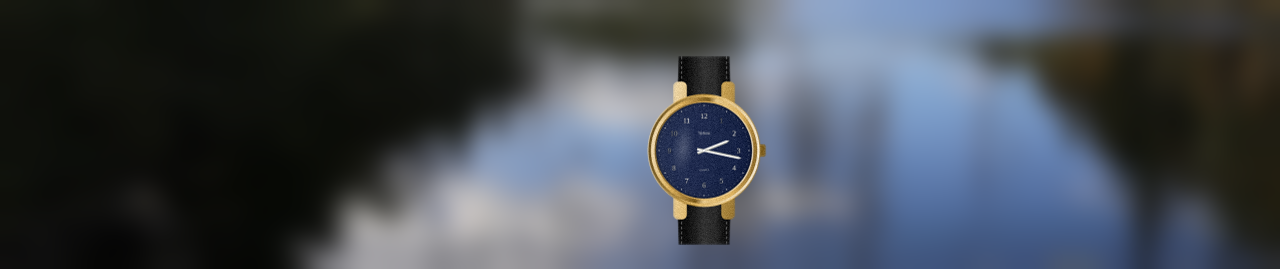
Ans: 2:17
